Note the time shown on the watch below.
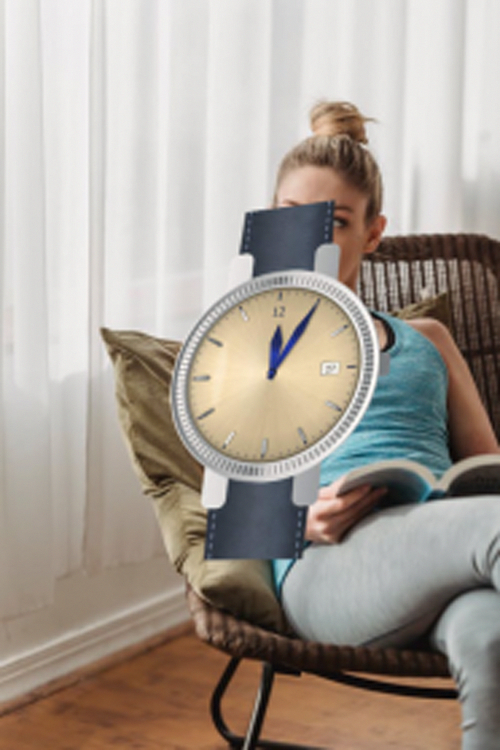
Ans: 12:05
